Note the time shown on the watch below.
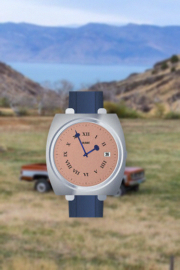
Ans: 1:56
